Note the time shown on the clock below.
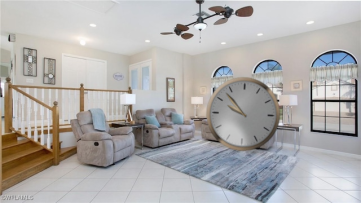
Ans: 9:53
